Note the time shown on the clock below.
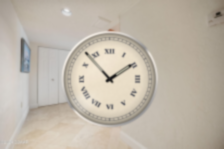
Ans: 1:53
